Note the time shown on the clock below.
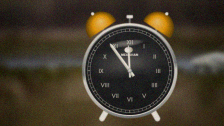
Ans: 11:54
